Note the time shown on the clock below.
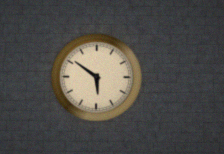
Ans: 5:51
